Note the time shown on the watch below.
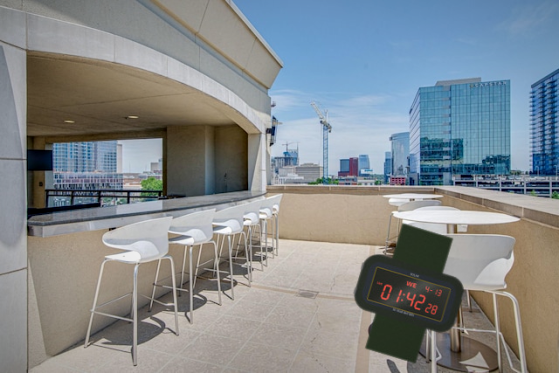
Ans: 1:42:28
